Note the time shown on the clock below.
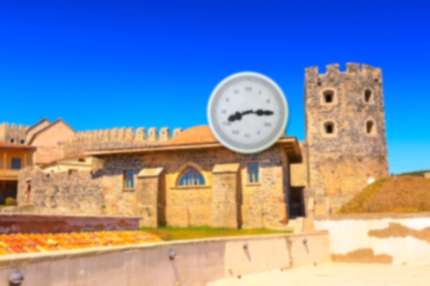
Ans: 8:15
